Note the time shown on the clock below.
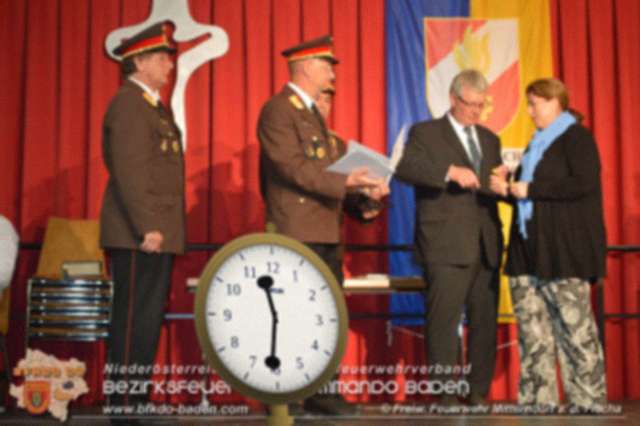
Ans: 11:31
